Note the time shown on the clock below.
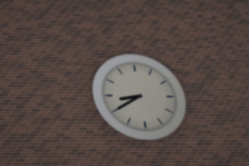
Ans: 8:40
